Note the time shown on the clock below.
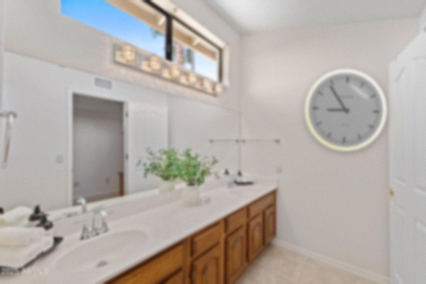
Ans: 8:54
